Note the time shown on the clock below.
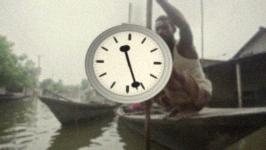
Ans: 11:27
